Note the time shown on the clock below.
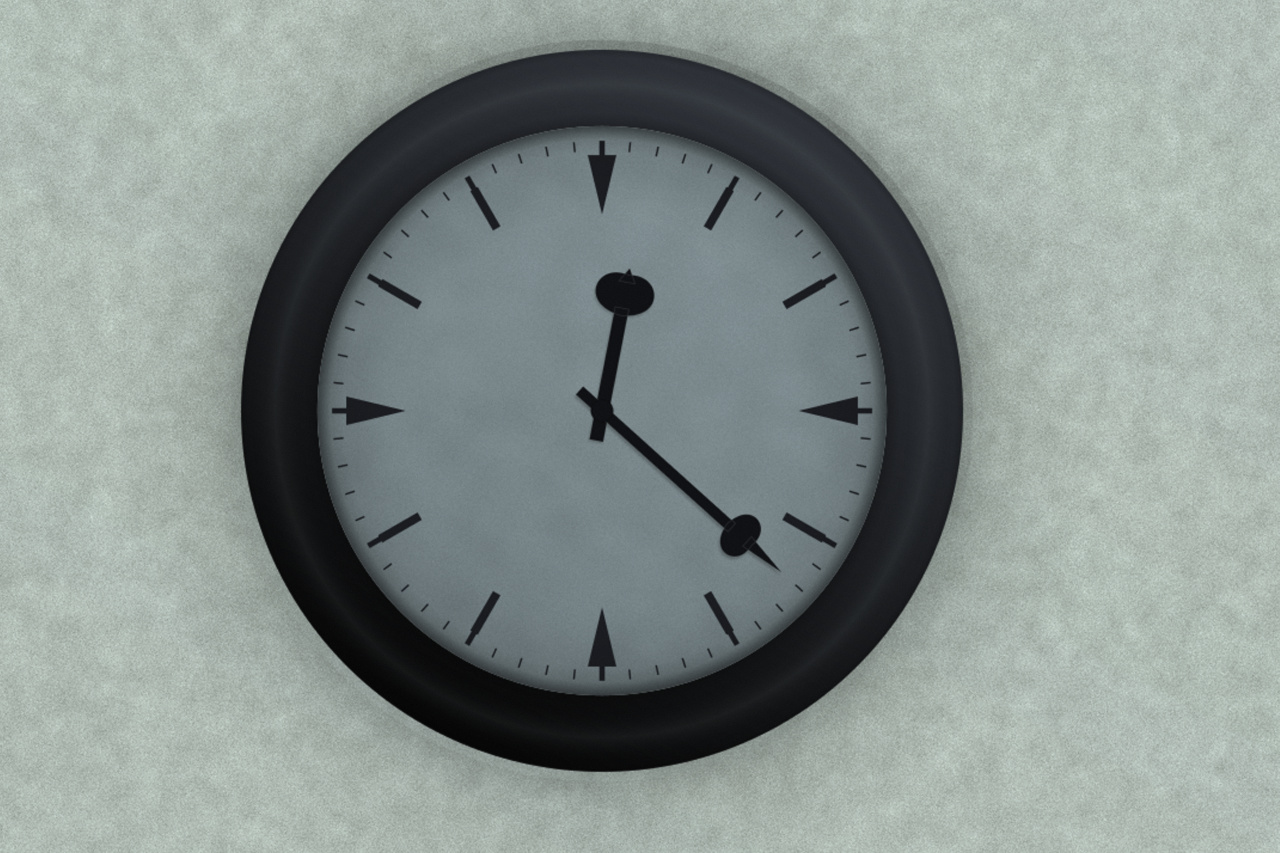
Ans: 12:22
